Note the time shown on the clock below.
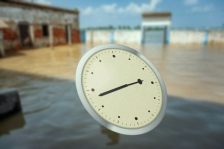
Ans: 2:43
